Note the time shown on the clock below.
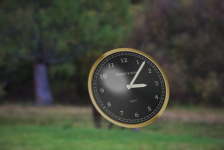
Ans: 3:07
